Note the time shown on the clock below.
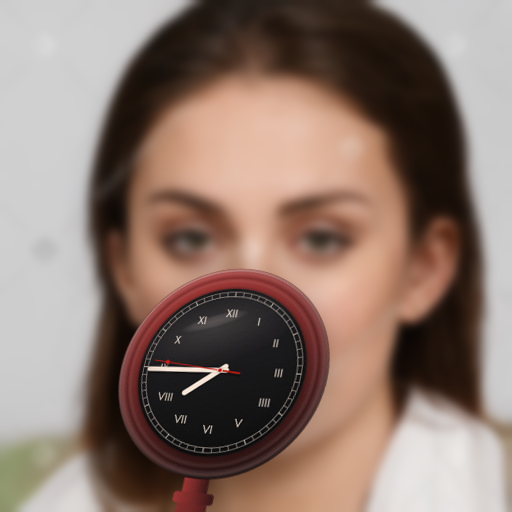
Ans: 7:44:46
